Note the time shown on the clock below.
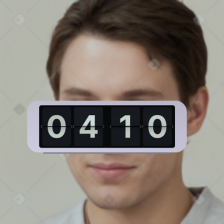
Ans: 4:10
